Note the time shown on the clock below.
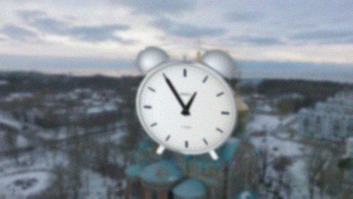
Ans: 12:55
